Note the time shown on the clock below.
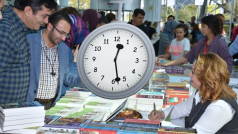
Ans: 12:28
